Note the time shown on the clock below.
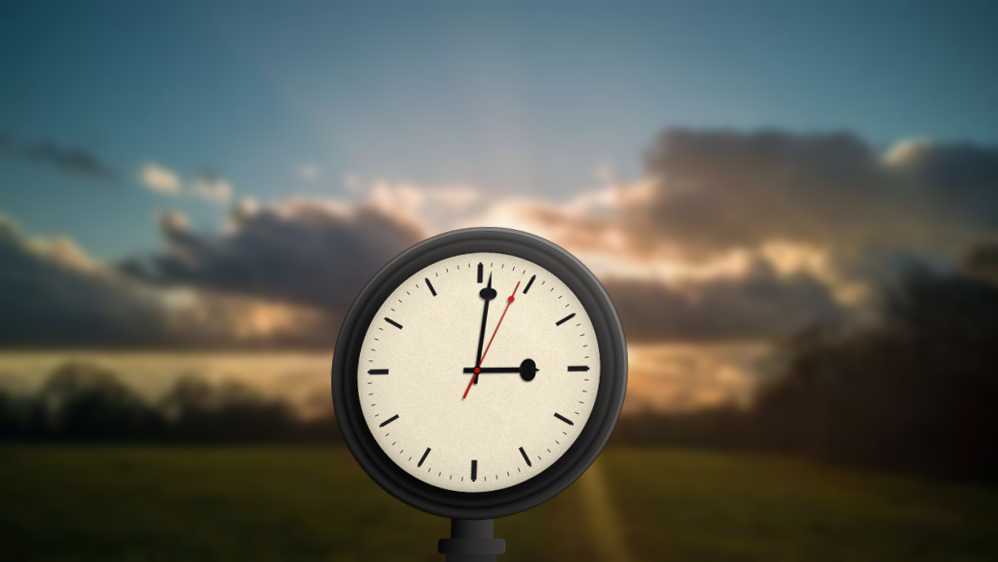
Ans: 3:01:04
